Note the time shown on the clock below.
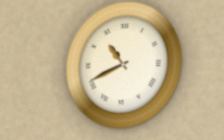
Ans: 10:41
